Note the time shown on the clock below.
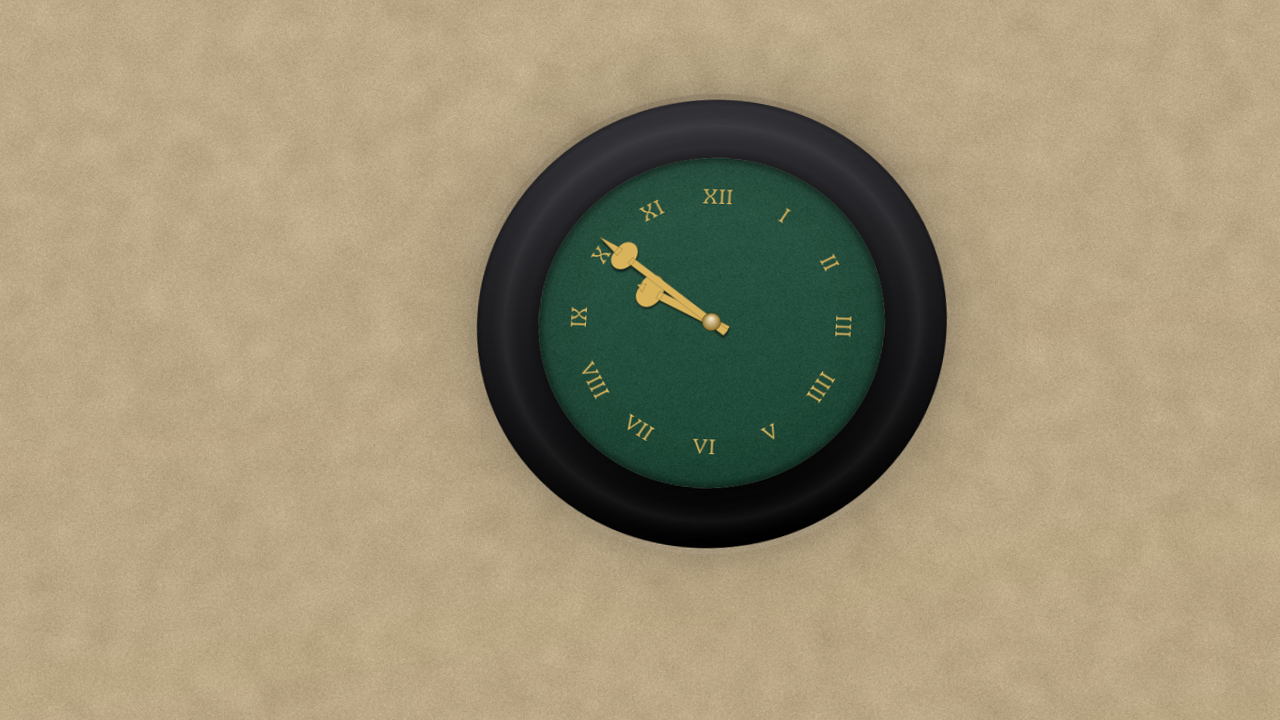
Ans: 9:51
